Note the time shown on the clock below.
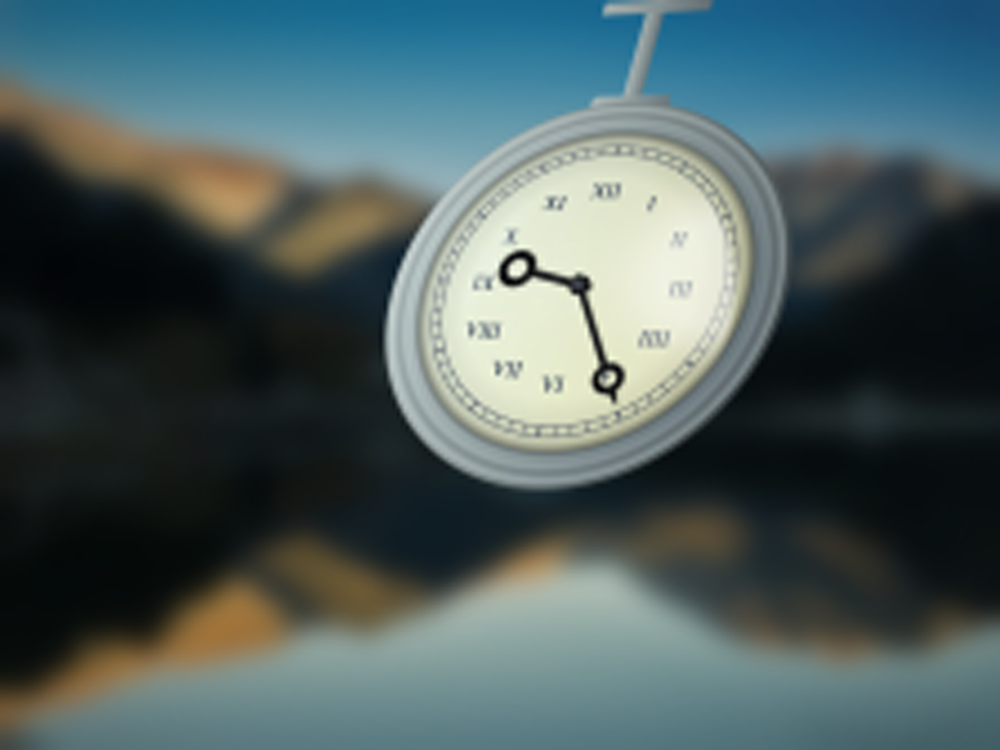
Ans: 9:25
